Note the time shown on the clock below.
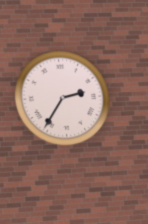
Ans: 2:36
